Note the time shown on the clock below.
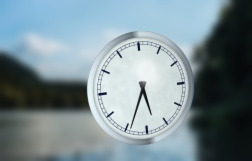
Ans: 5:34
